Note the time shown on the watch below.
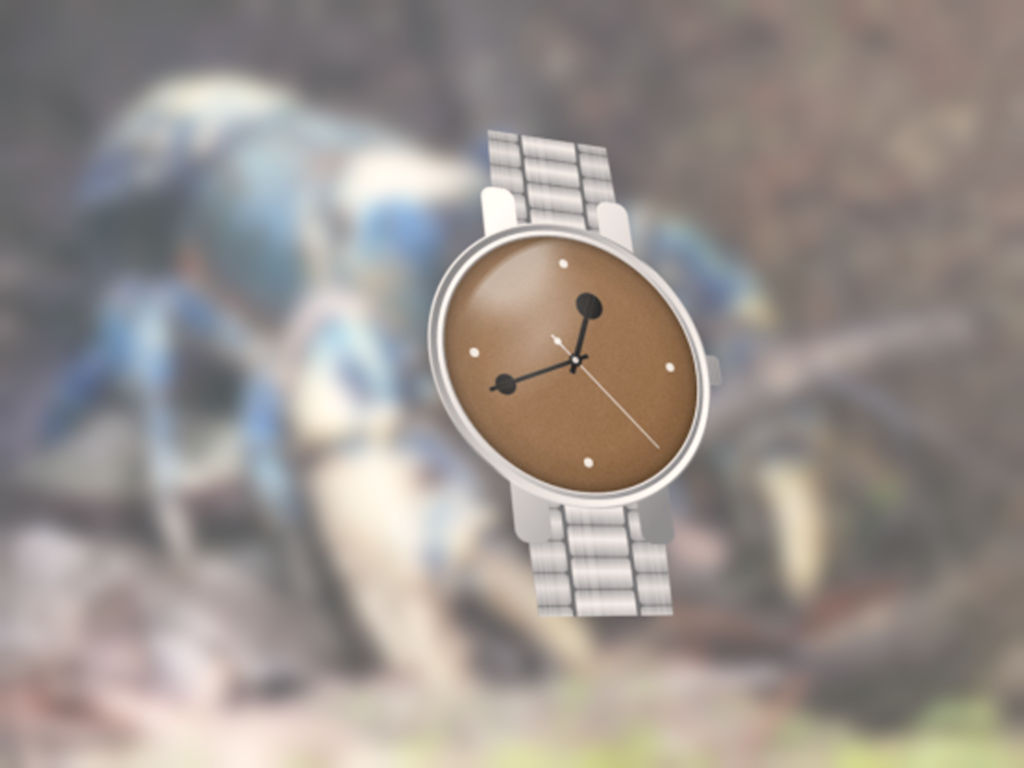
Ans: 12:41:23
